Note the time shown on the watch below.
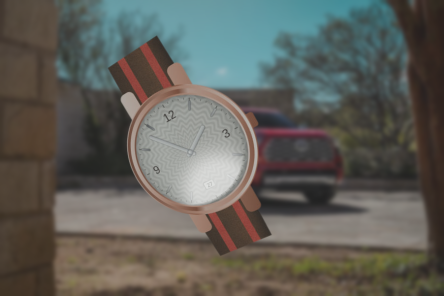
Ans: 1:53
